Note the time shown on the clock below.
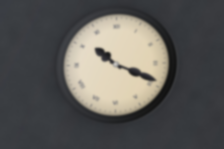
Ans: 10:19
